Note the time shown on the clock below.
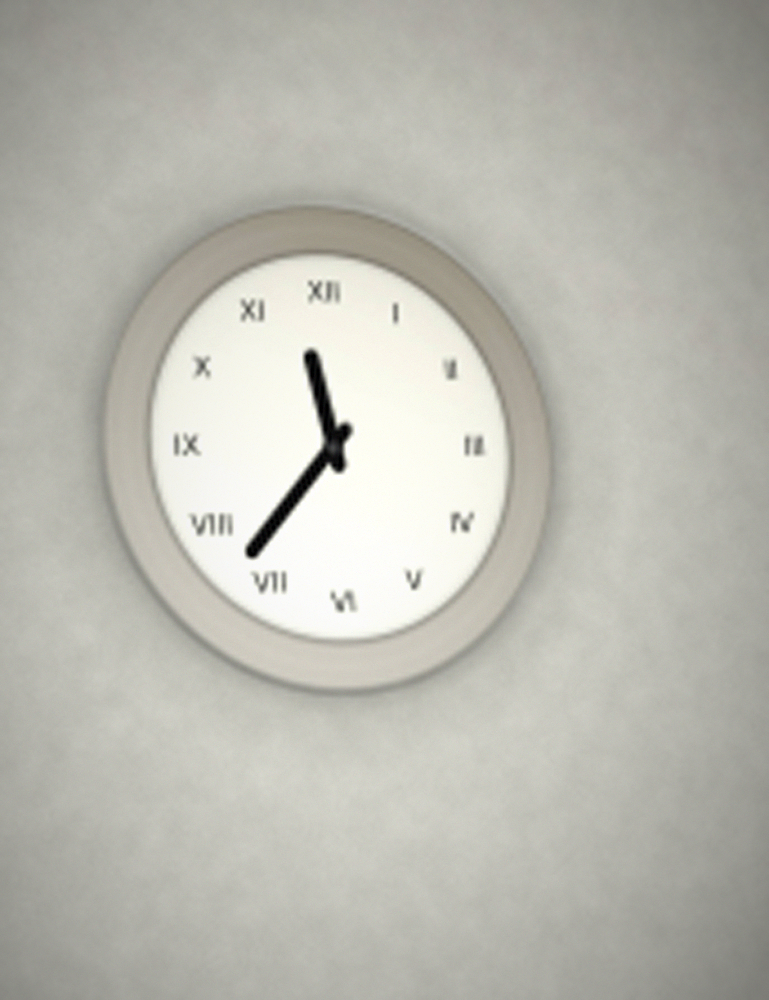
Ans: 11:37
